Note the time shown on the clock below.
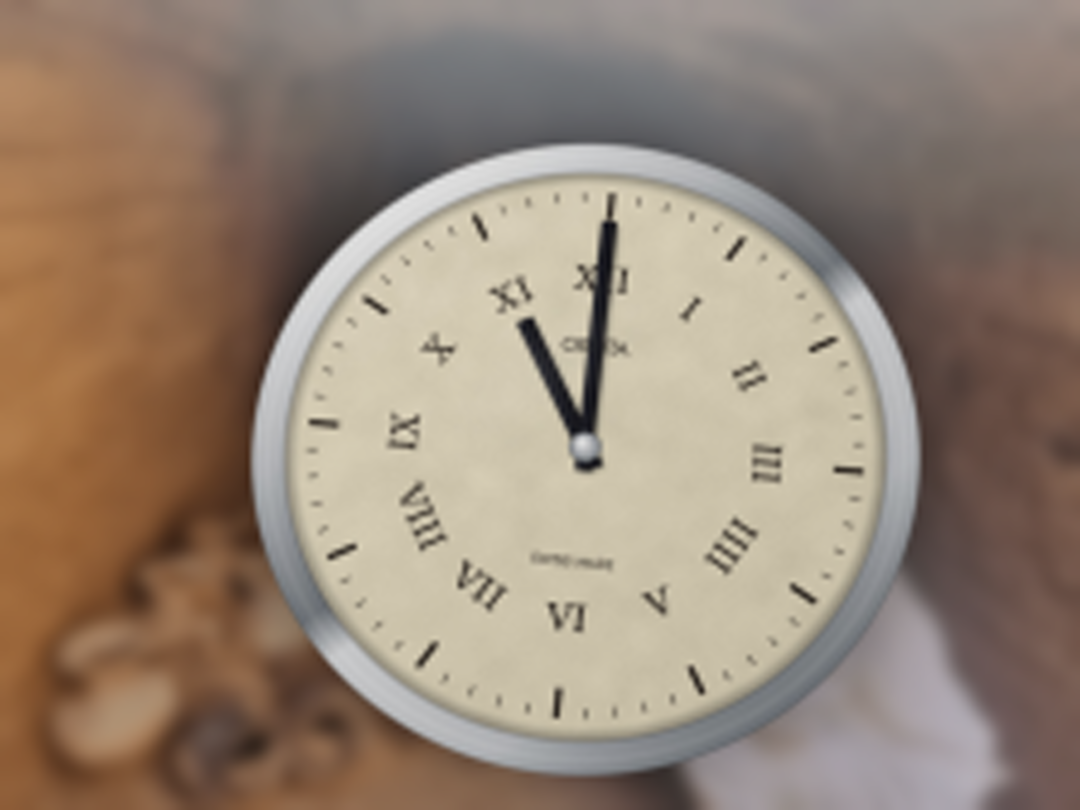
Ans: 11:00
